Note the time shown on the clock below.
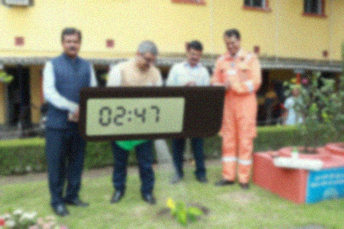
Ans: 2:47
